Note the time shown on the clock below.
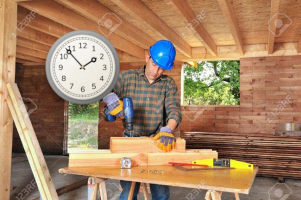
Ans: 1:53
